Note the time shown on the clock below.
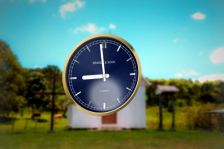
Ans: 8:59
